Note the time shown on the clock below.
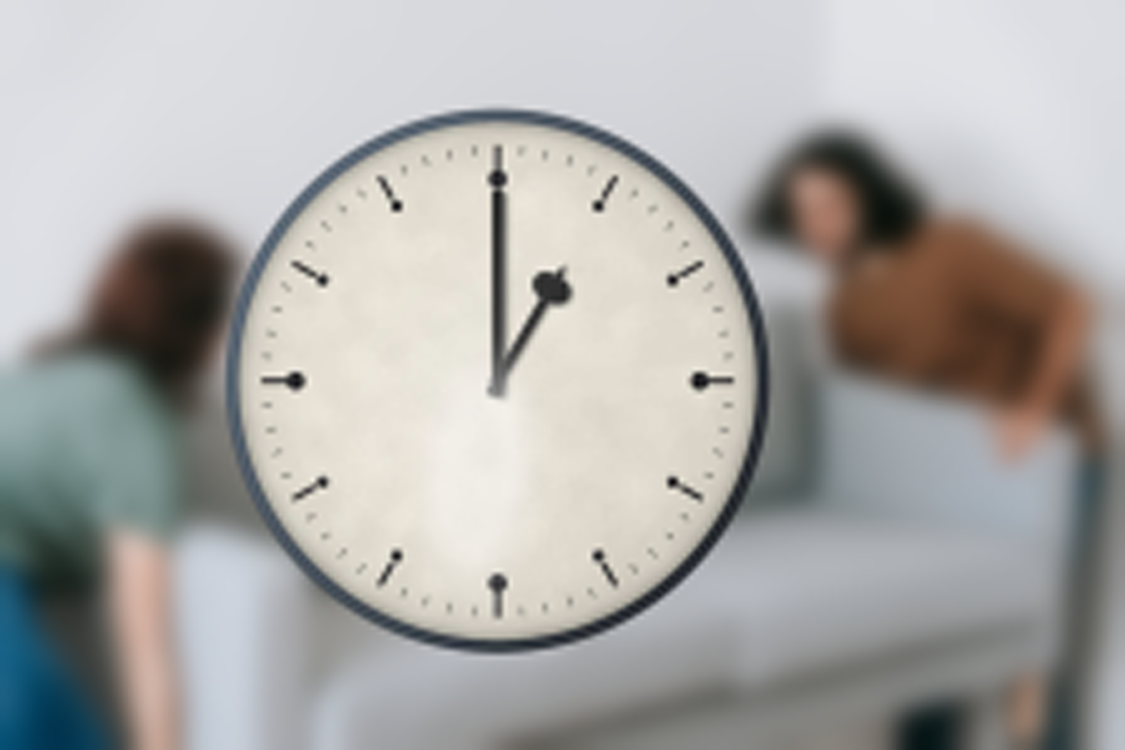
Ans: 1:00
